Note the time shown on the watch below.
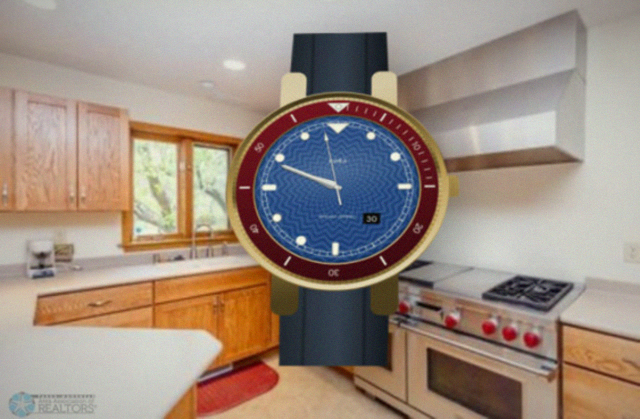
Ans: 9:48:58
